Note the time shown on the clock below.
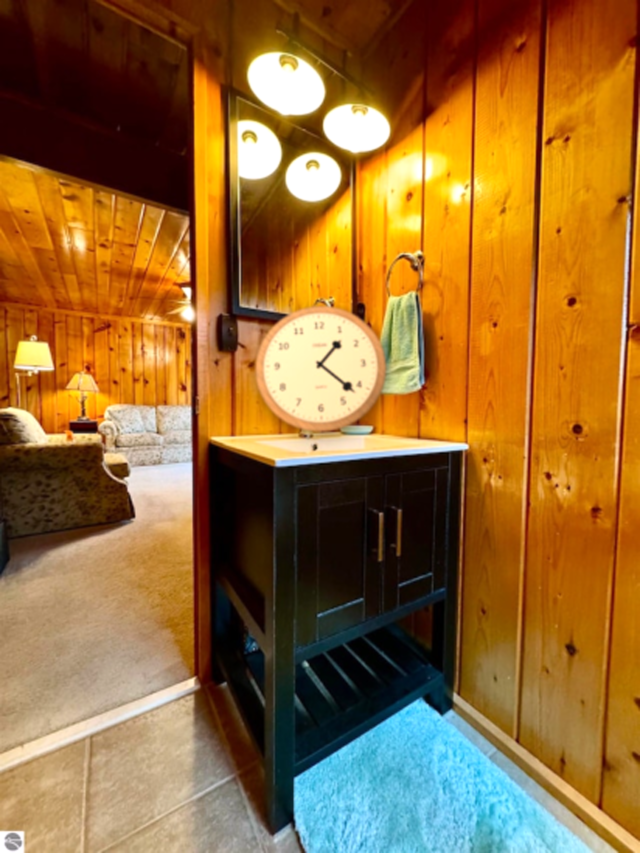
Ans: 1:22
